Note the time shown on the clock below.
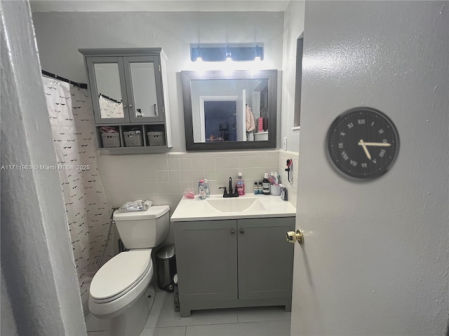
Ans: 5:16
